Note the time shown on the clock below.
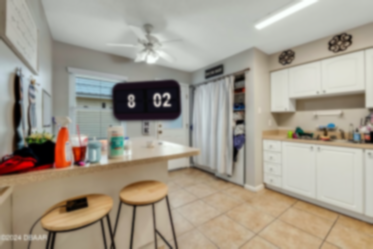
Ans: 8:02
